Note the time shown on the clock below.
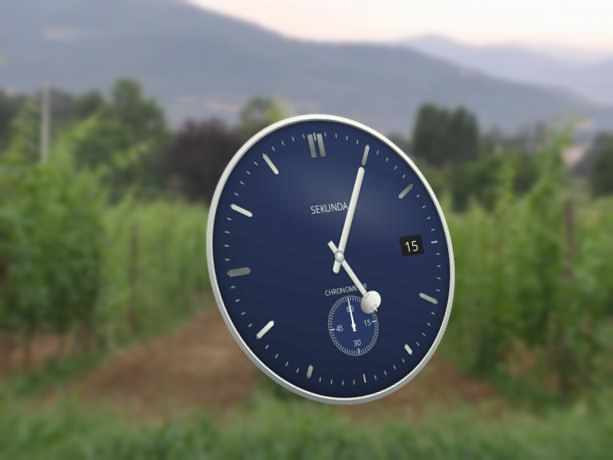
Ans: 5:05
